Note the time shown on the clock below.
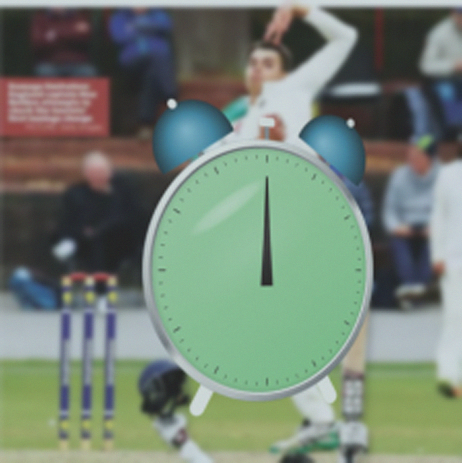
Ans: 12:00
